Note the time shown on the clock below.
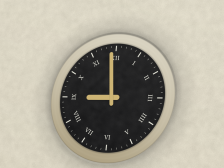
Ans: 8:59
